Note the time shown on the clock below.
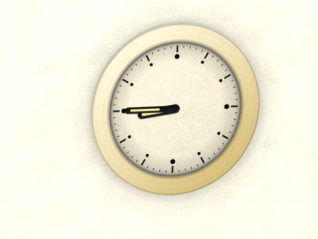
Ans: 8:45
